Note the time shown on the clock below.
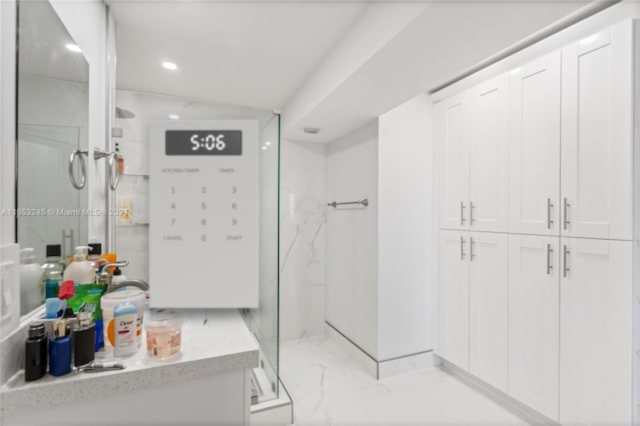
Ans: 5:06
